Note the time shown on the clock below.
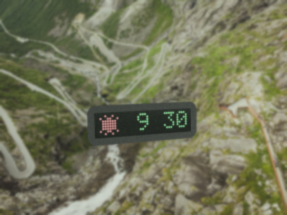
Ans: 9:30
